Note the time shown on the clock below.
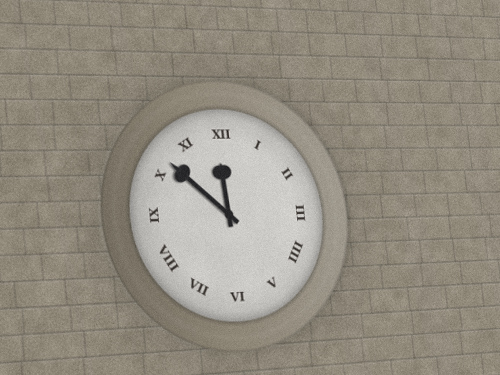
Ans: 11:52
